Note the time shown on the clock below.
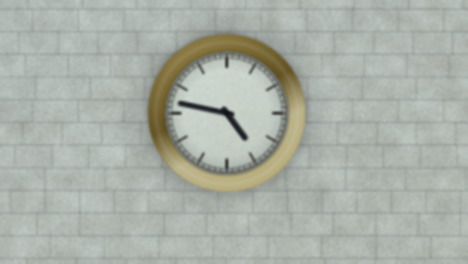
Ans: 4:47
